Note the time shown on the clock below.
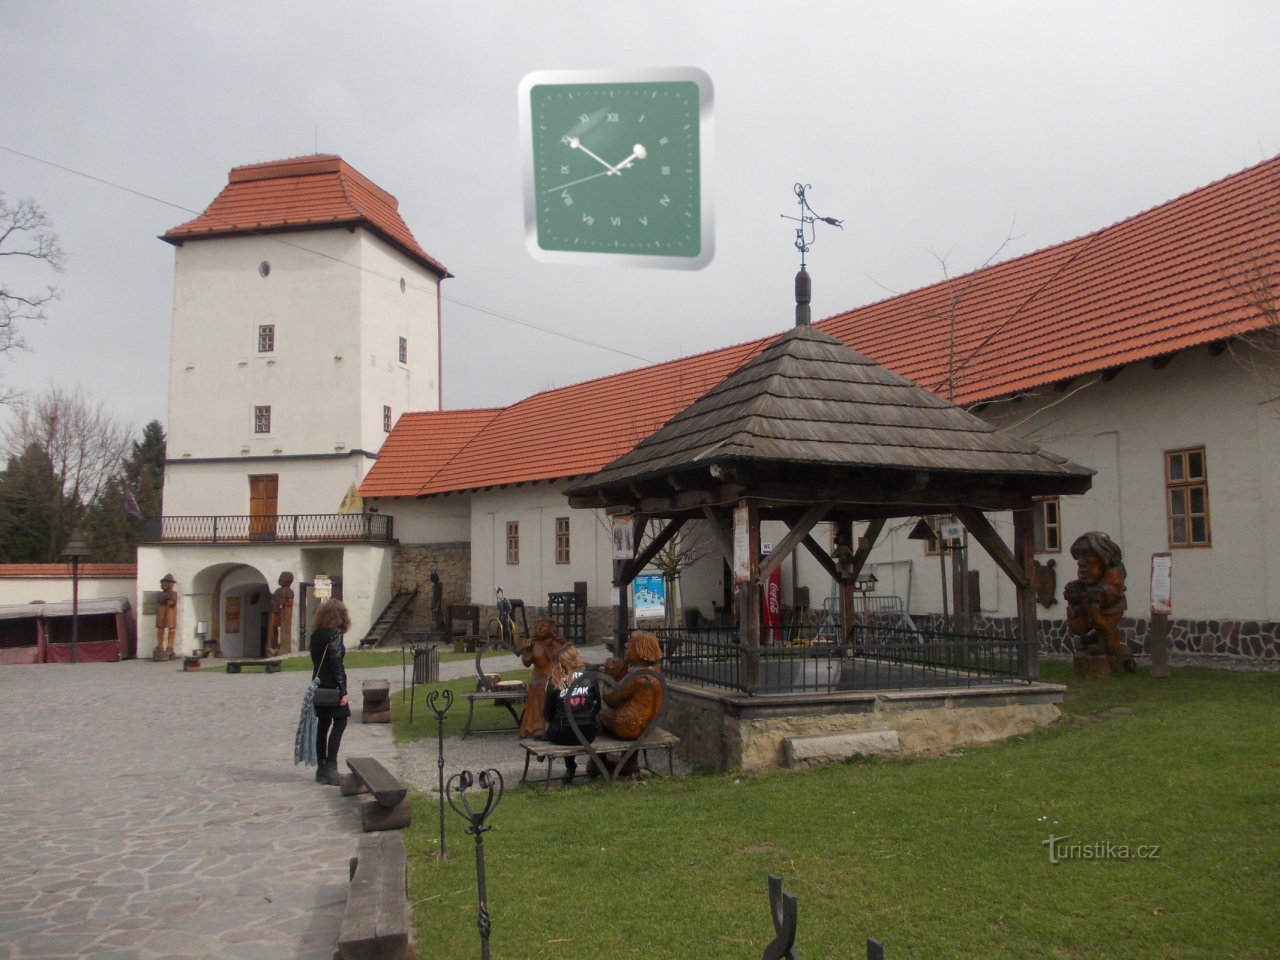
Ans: 1:50:42
